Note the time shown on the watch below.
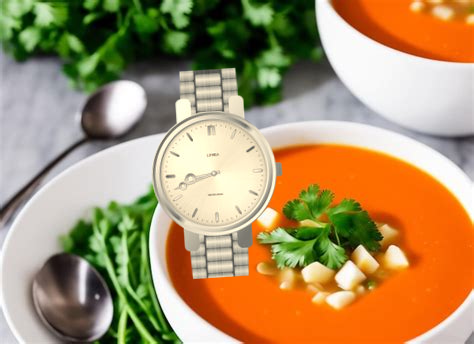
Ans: 8:42
